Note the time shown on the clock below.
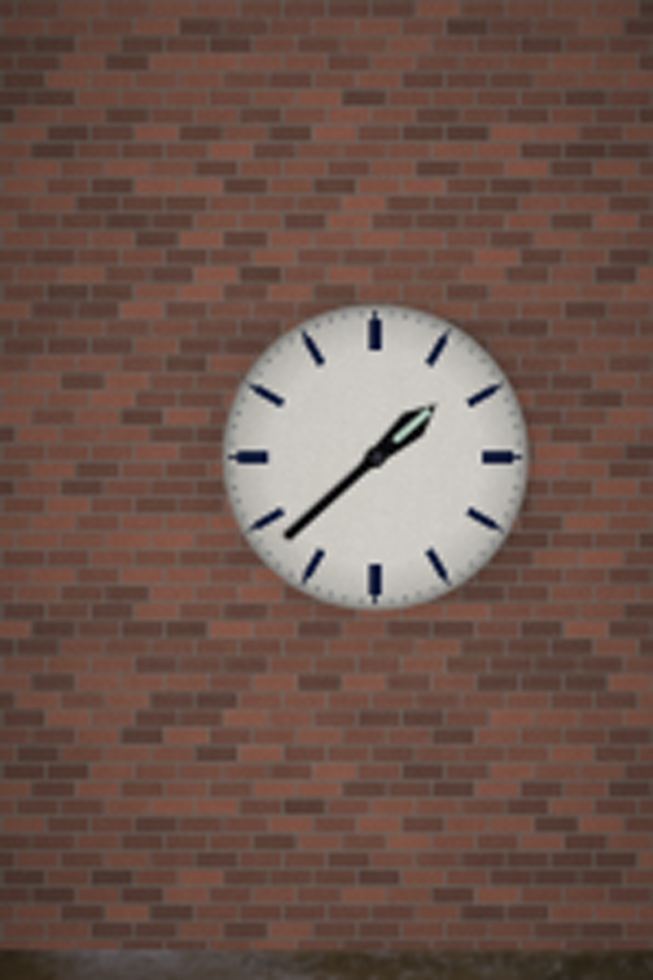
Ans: 1:38
